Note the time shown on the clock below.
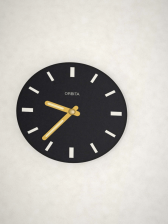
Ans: 9:37
